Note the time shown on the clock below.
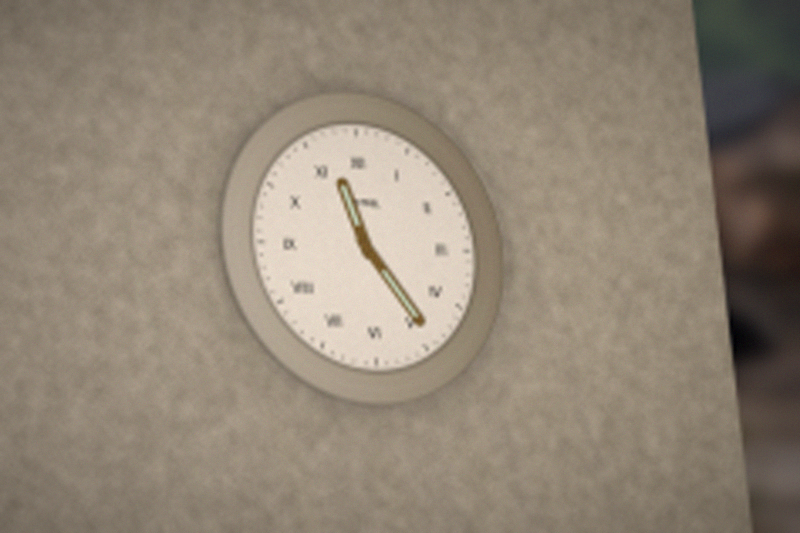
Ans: 11:24
